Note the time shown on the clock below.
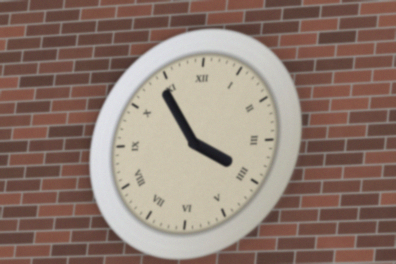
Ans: 3:54
